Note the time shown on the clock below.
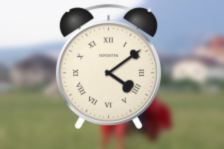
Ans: 4:09
